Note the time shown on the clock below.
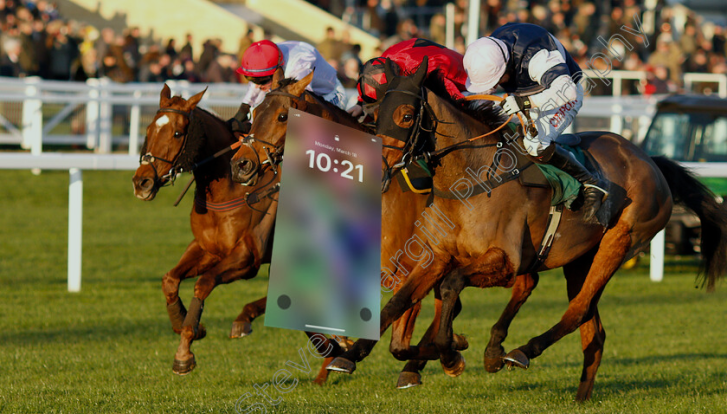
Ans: 10:21
